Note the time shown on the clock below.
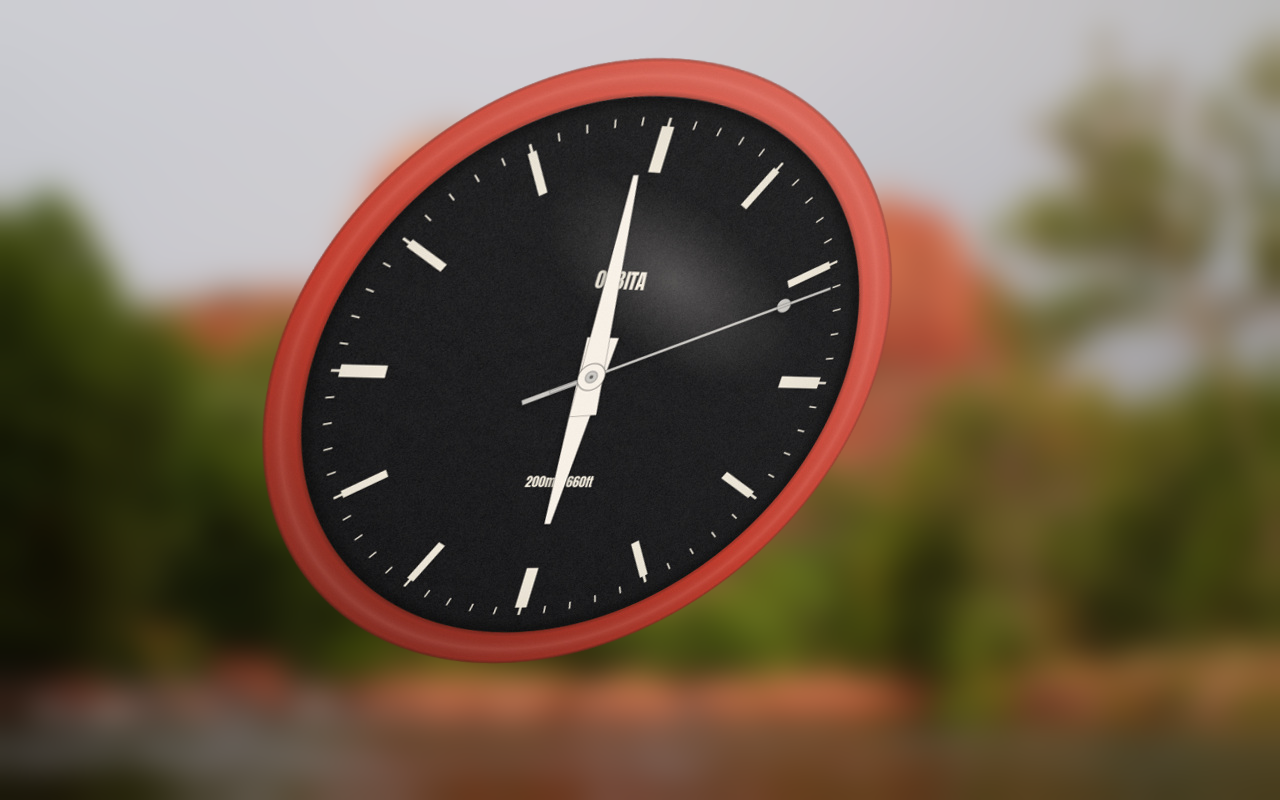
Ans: 5:59:11
